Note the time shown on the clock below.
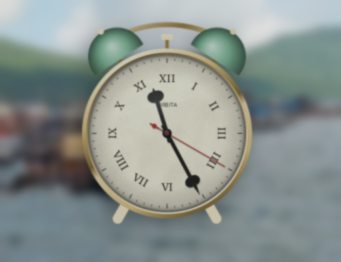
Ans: 11:25:20
